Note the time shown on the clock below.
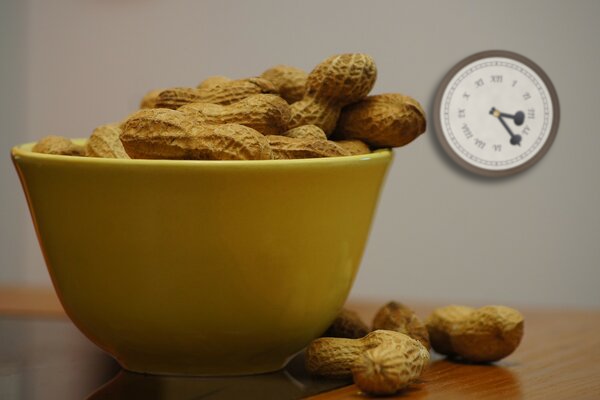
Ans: 3:24
